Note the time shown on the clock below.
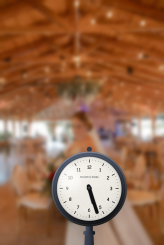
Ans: 5:27
